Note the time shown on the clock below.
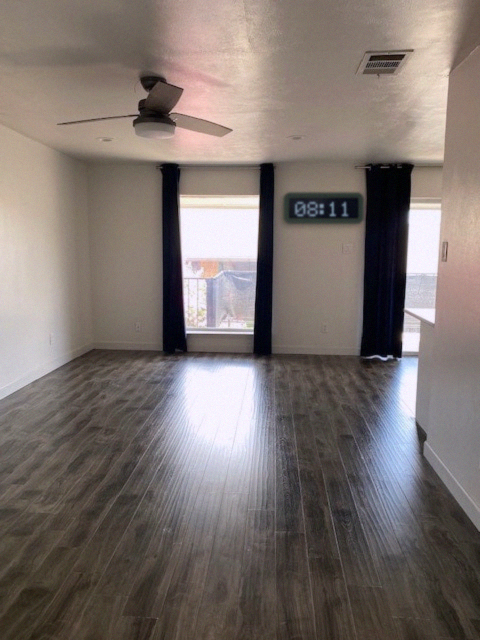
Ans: 8:11
